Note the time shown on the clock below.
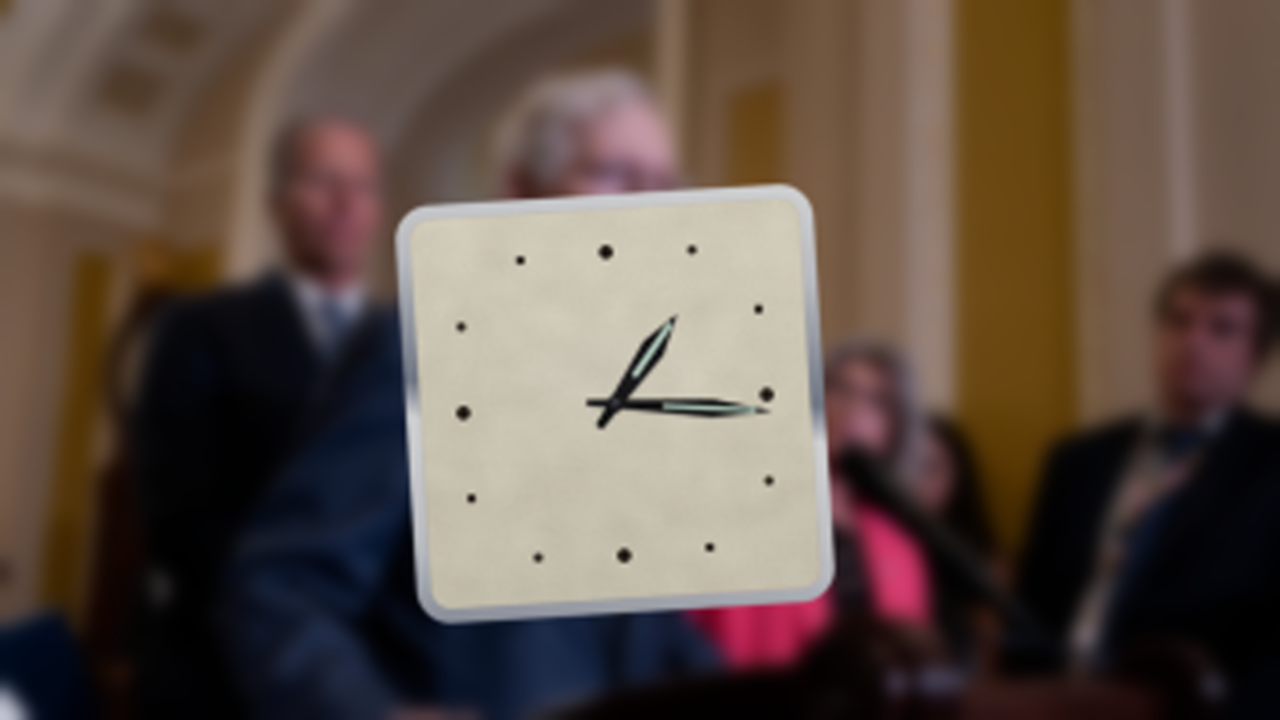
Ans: 1:16
